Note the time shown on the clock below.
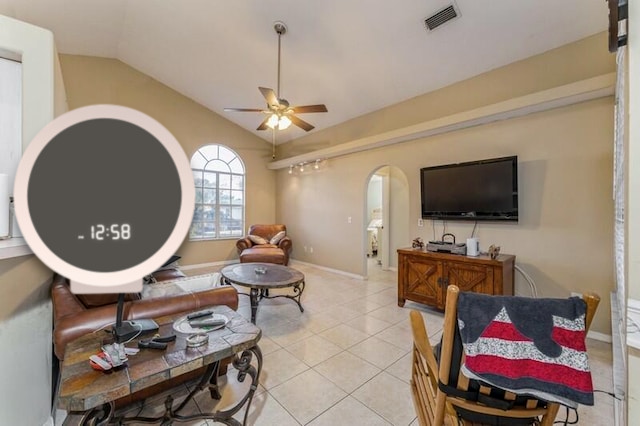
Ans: 12:58
